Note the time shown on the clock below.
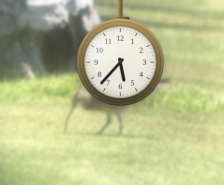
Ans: 5:37
